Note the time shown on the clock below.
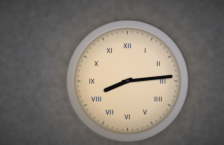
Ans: 8:14
